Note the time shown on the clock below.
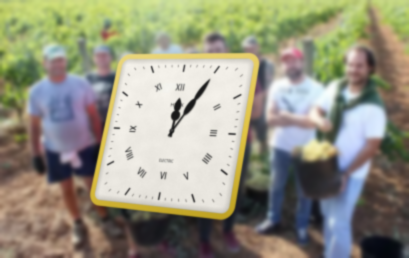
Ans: 12:05
